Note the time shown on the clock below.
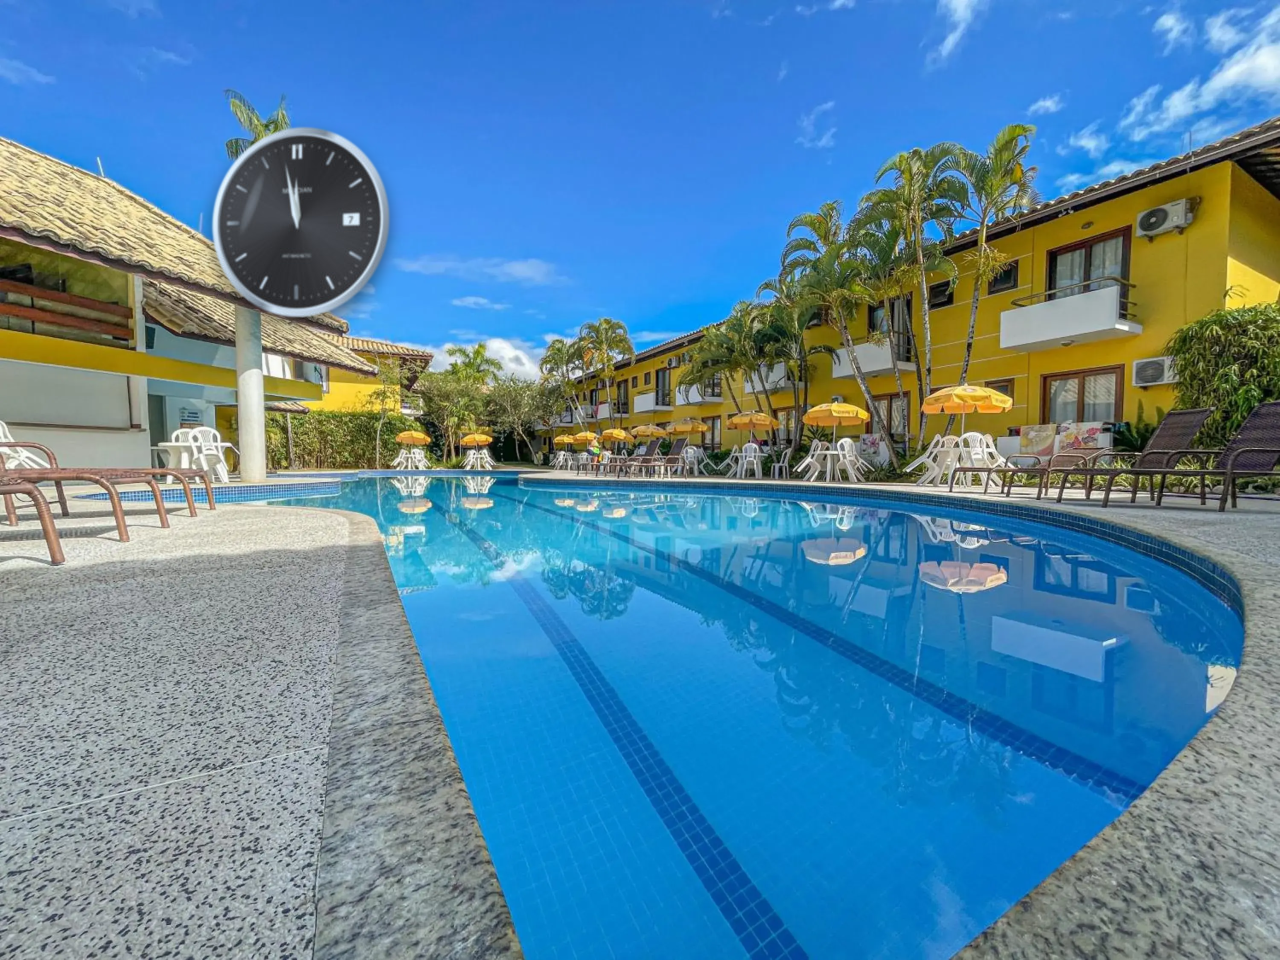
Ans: 11:58
